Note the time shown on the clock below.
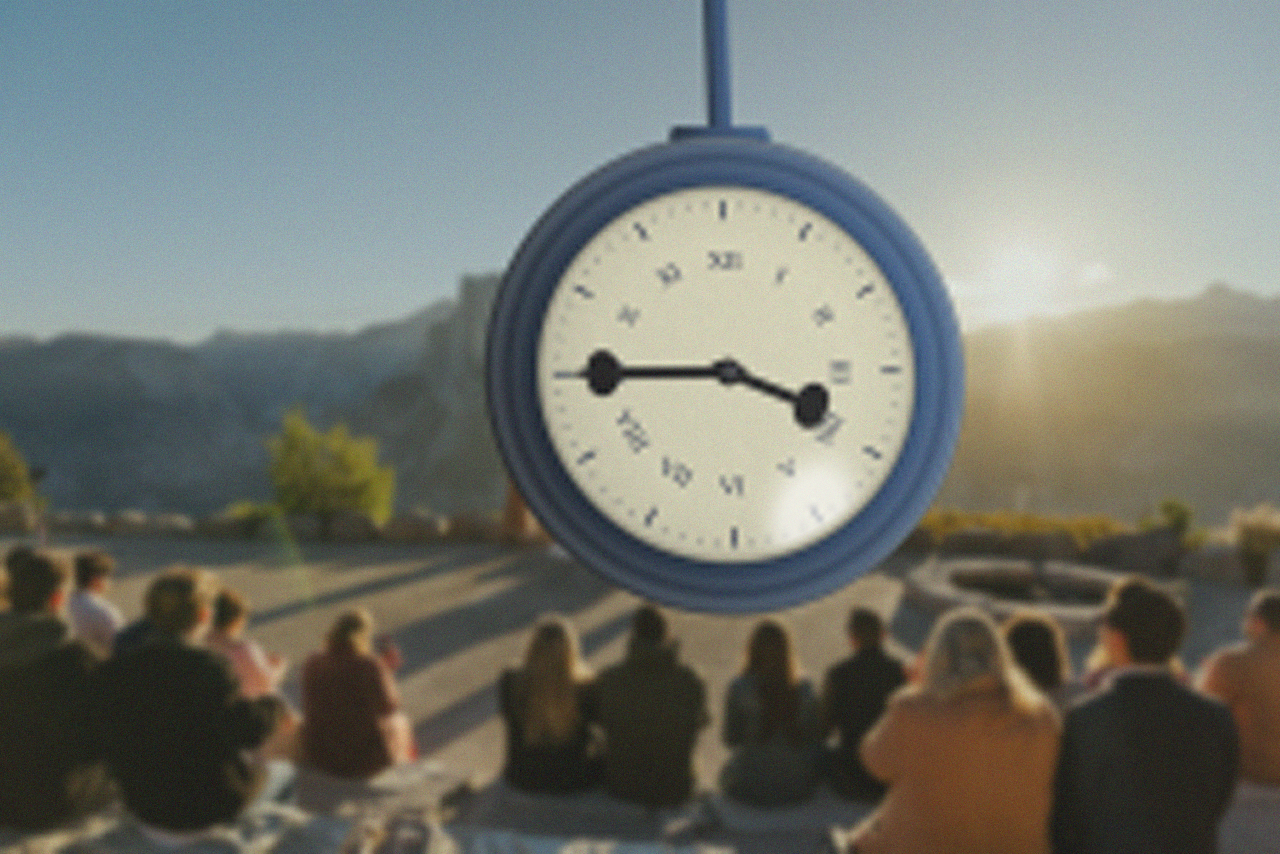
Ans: 3:45
